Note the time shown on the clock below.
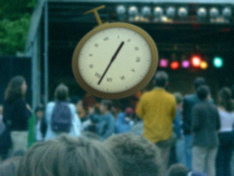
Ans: 1:38
